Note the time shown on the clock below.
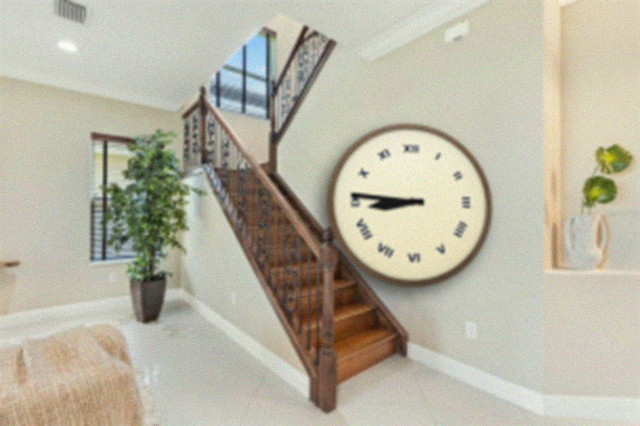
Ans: 8:46
